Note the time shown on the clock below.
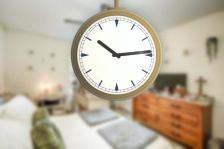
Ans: 10:14
